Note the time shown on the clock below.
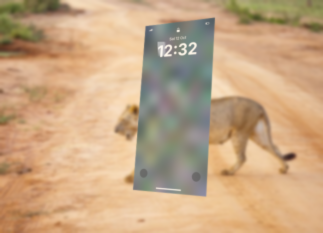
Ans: 12:32
